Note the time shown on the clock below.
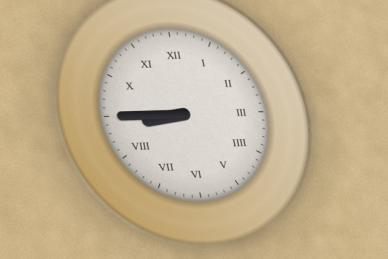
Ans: 8:45
